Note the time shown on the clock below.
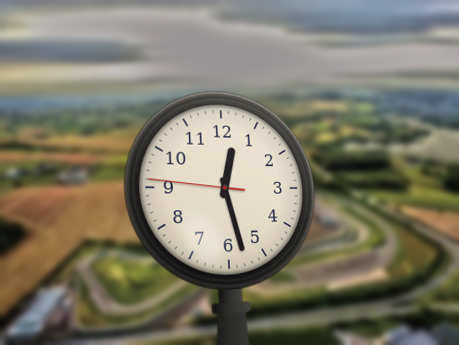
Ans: 12:27:46
